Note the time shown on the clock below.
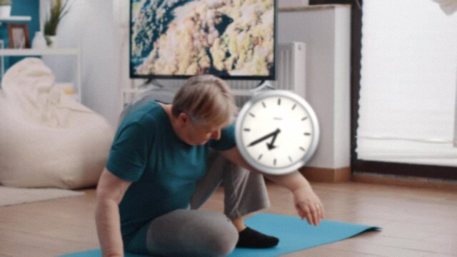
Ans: 6:40
